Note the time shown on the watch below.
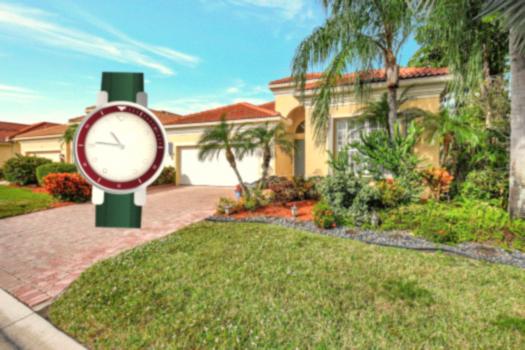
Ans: 10:46
